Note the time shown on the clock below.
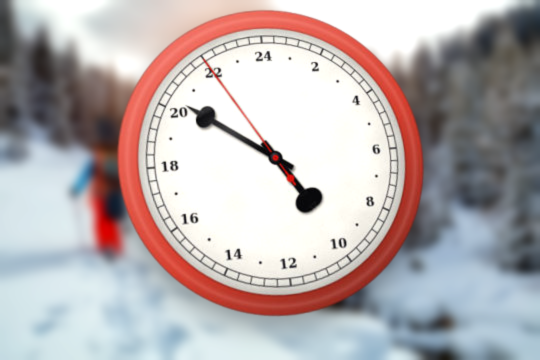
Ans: 9:50:55
